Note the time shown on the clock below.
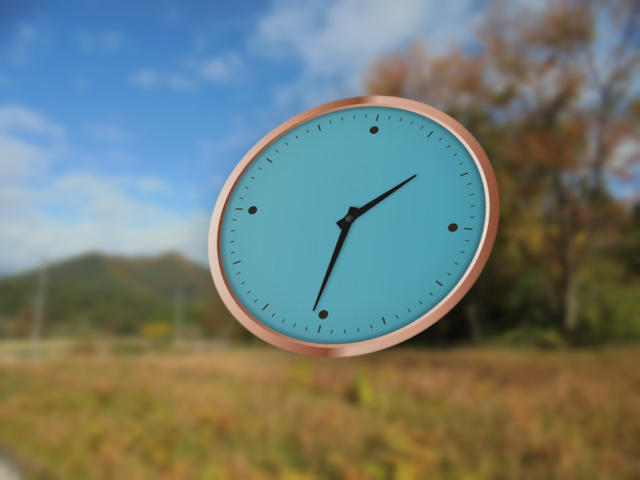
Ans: 1:31
